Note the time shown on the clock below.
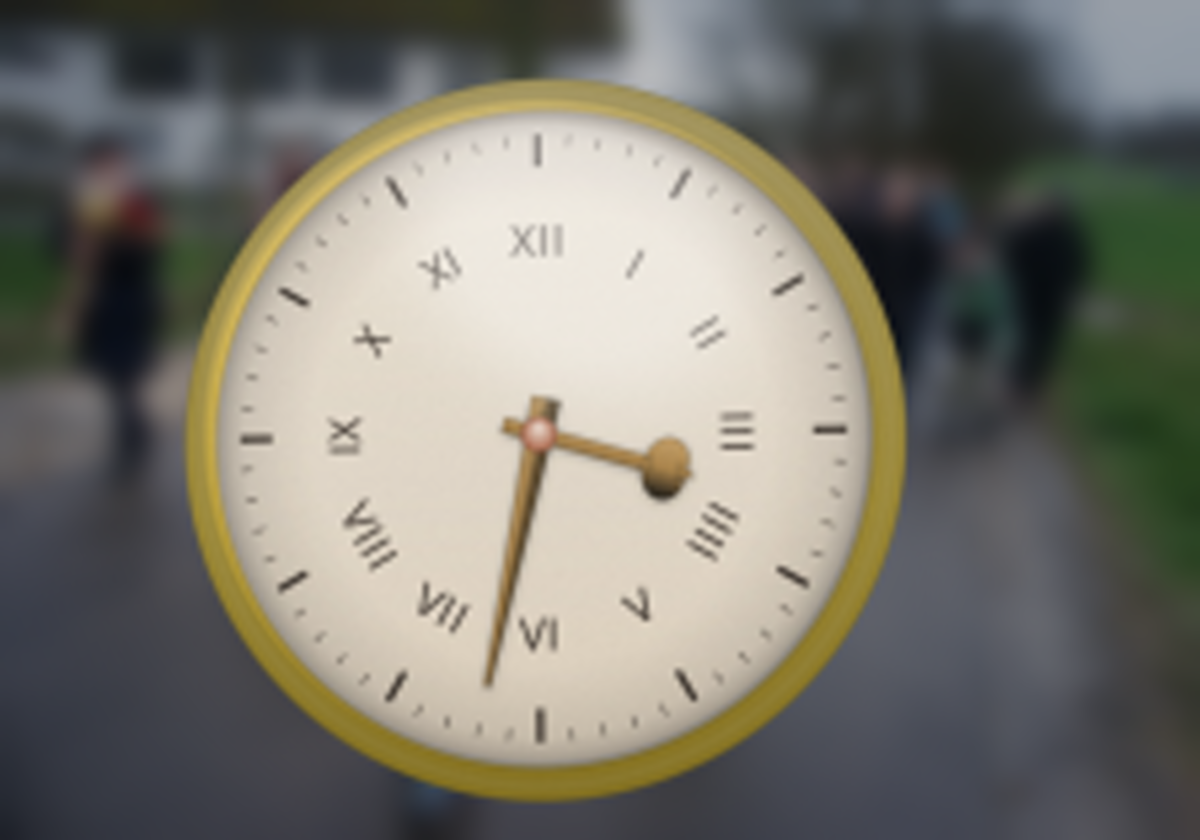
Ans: 3:32
